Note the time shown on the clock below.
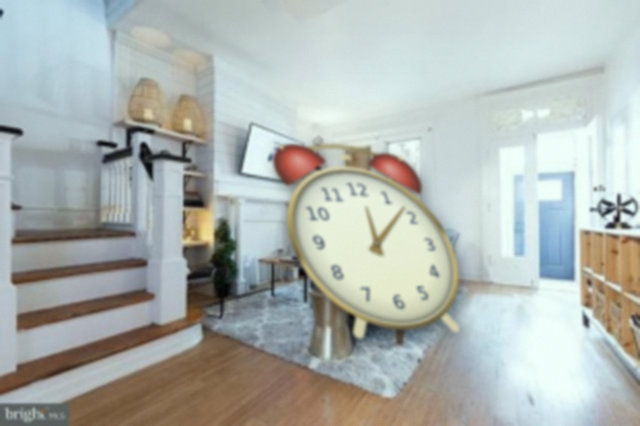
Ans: 12:08
